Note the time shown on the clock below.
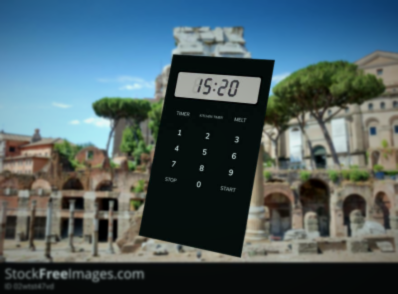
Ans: 15:20
